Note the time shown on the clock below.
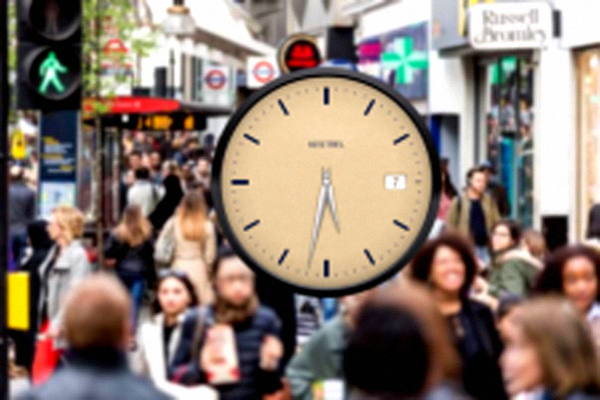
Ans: 5:32
